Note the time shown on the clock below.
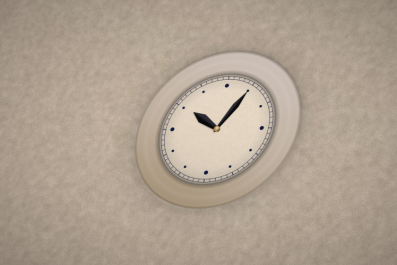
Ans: 10:05
